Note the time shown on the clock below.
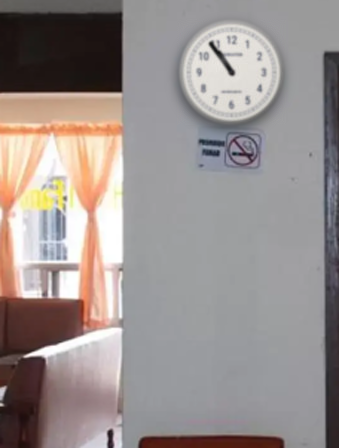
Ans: 10:54
